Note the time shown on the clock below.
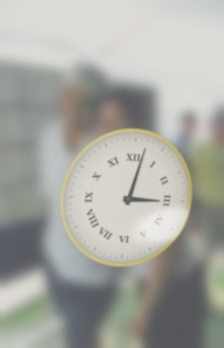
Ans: 3:02
